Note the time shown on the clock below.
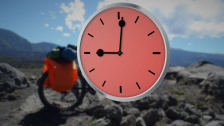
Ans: 9:01
